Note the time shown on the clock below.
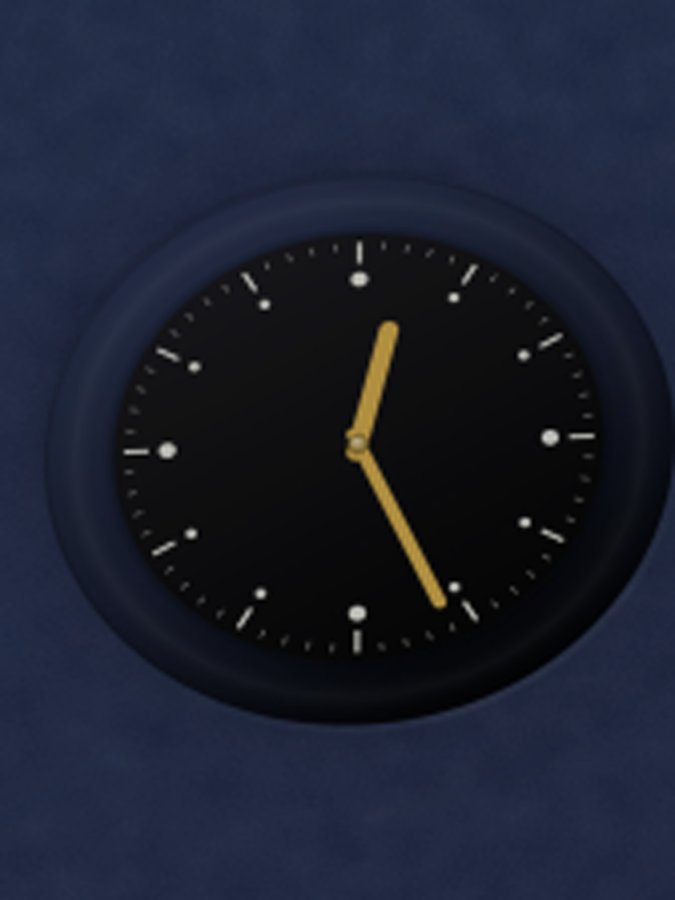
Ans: 12:26
